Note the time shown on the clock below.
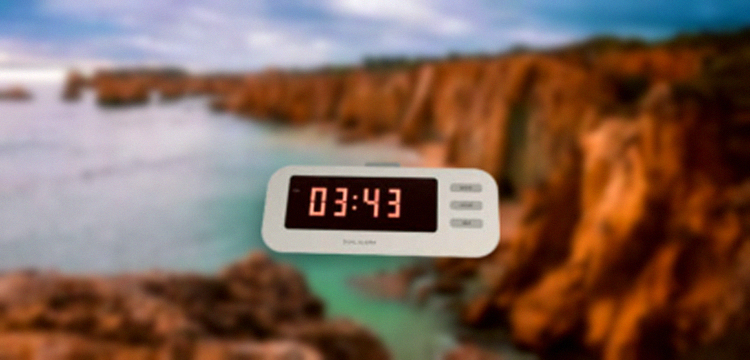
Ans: 3:43
